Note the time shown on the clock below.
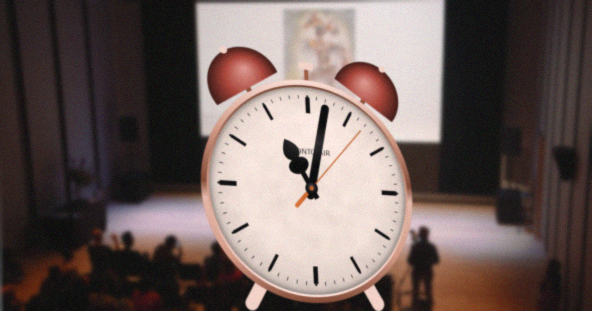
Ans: 11:02:07
